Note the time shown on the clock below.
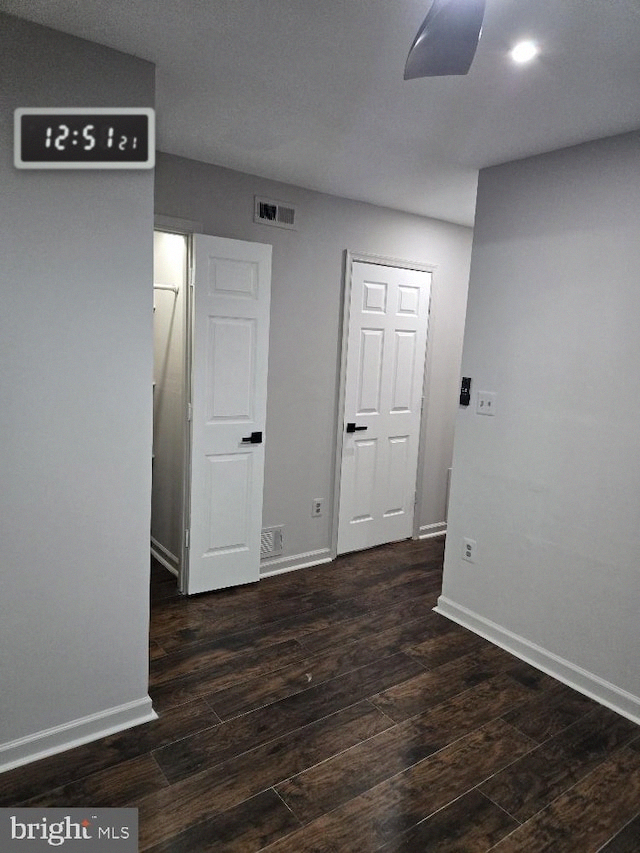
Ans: 12:51:21
